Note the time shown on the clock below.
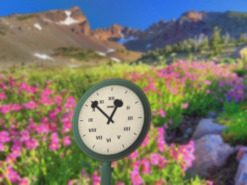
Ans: 12:52
